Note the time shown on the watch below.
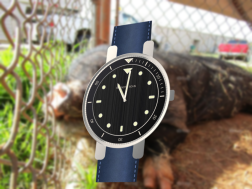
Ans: 11:01
